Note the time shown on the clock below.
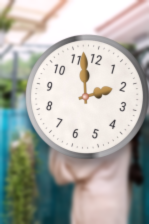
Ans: 1:57
